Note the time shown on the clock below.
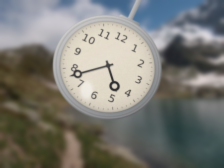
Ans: 4:38
